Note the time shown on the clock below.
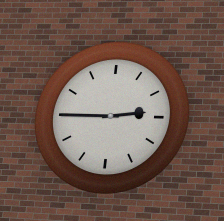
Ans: 2:45
